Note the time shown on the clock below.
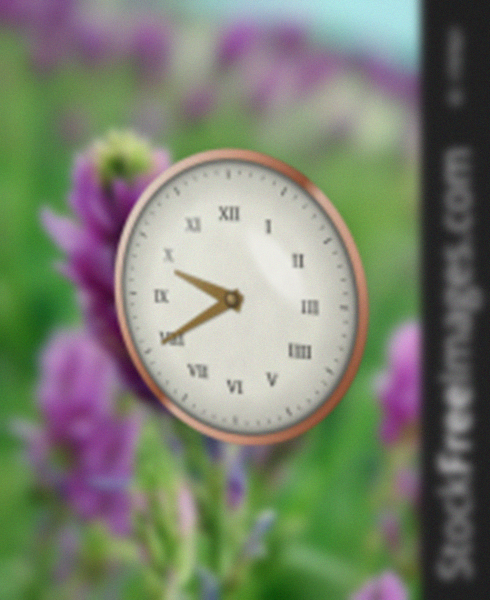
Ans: 9:40
